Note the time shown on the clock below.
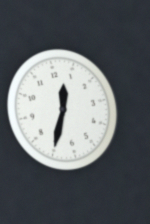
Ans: 12:35
